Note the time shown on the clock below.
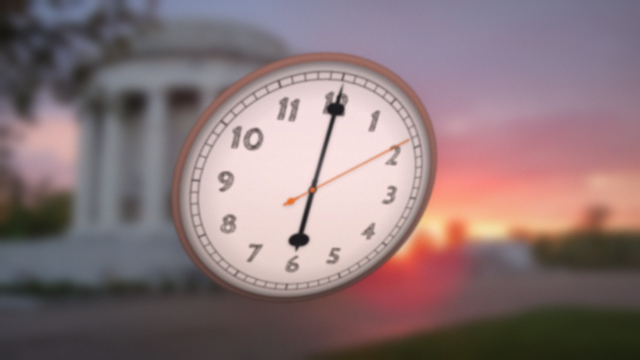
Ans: 6:00:09
